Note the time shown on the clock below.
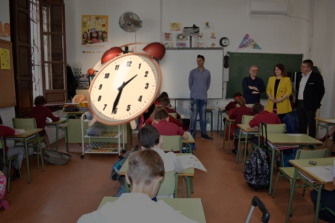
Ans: 1:31
